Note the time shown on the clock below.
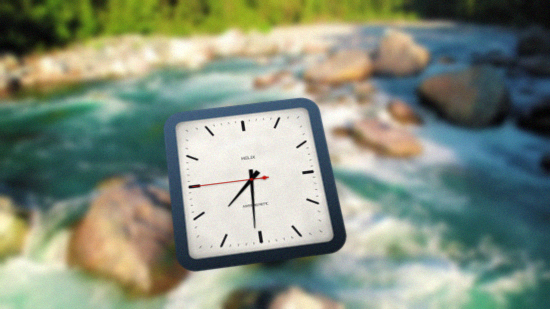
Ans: 7:30:45
